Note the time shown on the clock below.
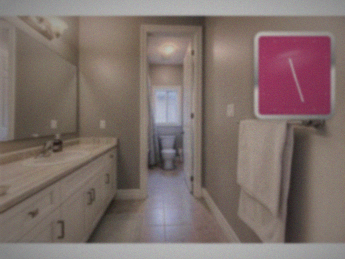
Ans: 11:27
